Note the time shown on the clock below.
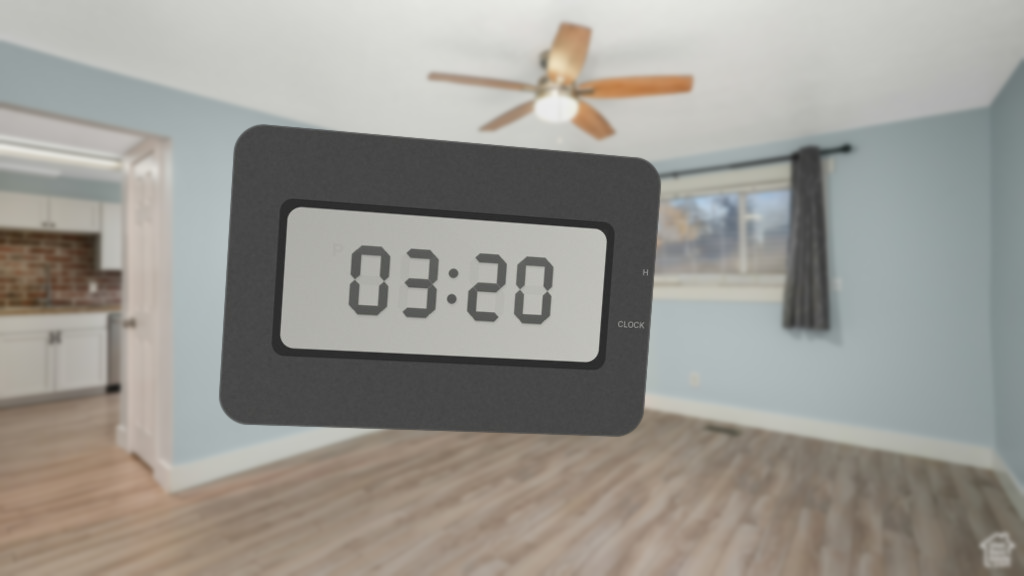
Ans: 3:20
